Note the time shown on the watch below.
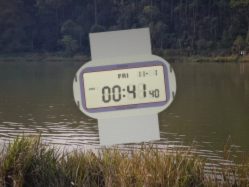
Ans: 0:41
